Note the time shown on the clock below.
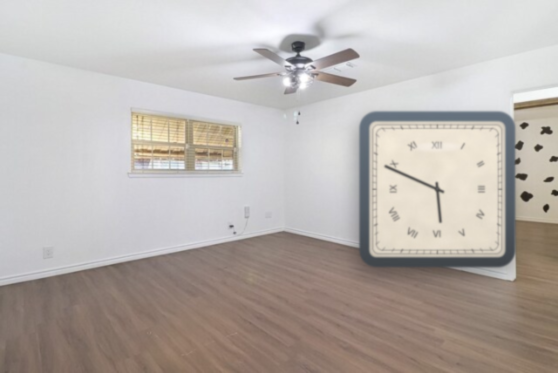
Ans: 5:49
